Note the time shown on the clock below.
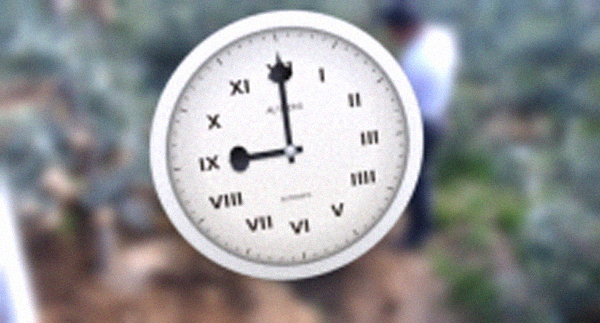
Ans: 9:00
